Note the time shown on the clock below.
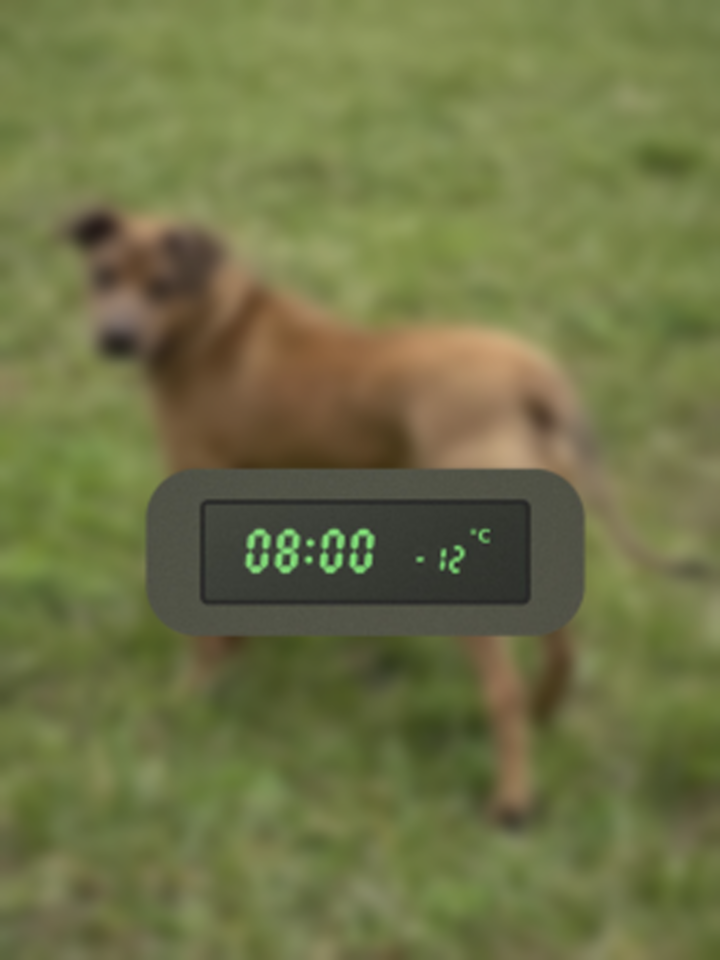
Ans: 8:00
